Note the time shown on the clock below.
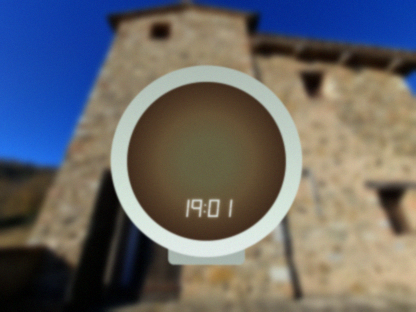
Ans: 19:01
